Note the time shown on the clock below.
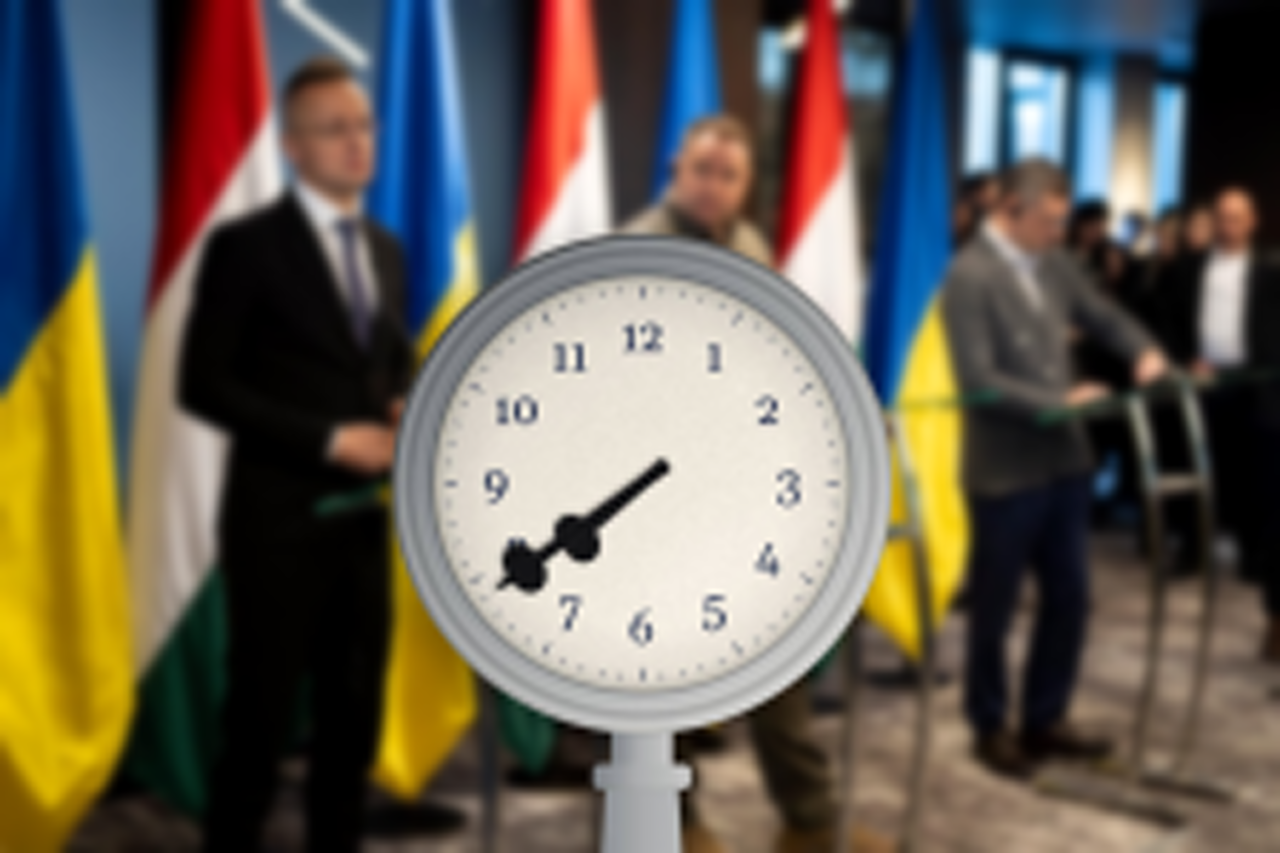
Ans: 7:39
